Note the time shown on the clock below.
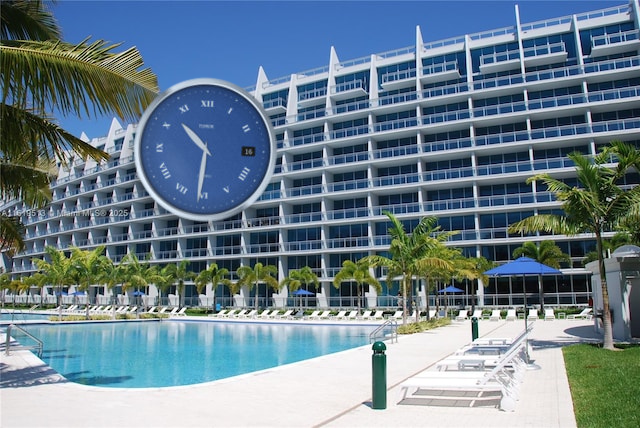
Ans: 10:31
